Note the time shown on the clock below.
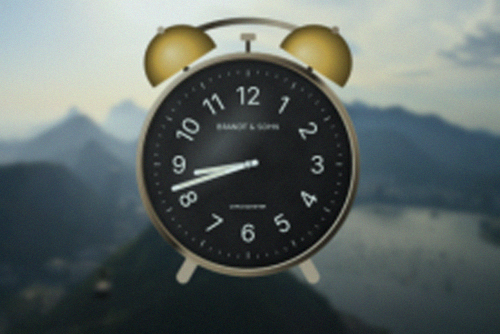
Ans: 8:42
